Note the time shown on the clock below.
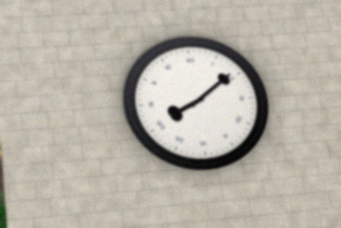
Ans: 8:09
